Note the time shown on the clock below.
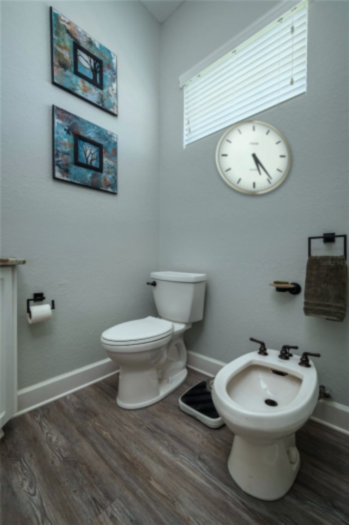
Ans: 5:24
